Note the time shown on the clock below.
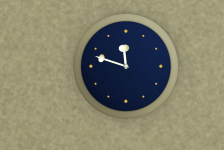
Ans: 11:48
